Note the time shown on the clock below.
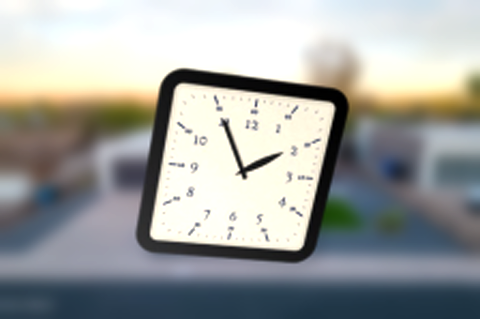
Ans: 1:55
